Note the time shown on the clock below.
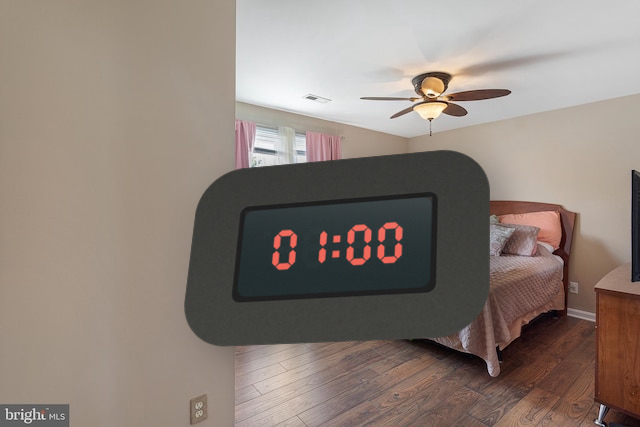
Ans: 1:00
